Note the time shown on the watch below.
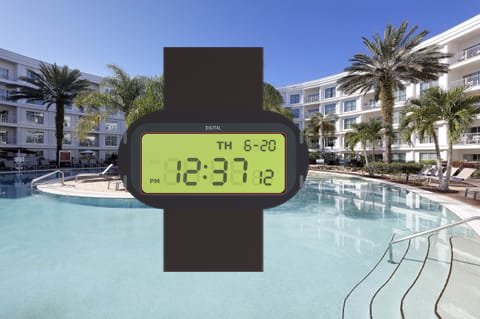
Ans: 12:37:12
